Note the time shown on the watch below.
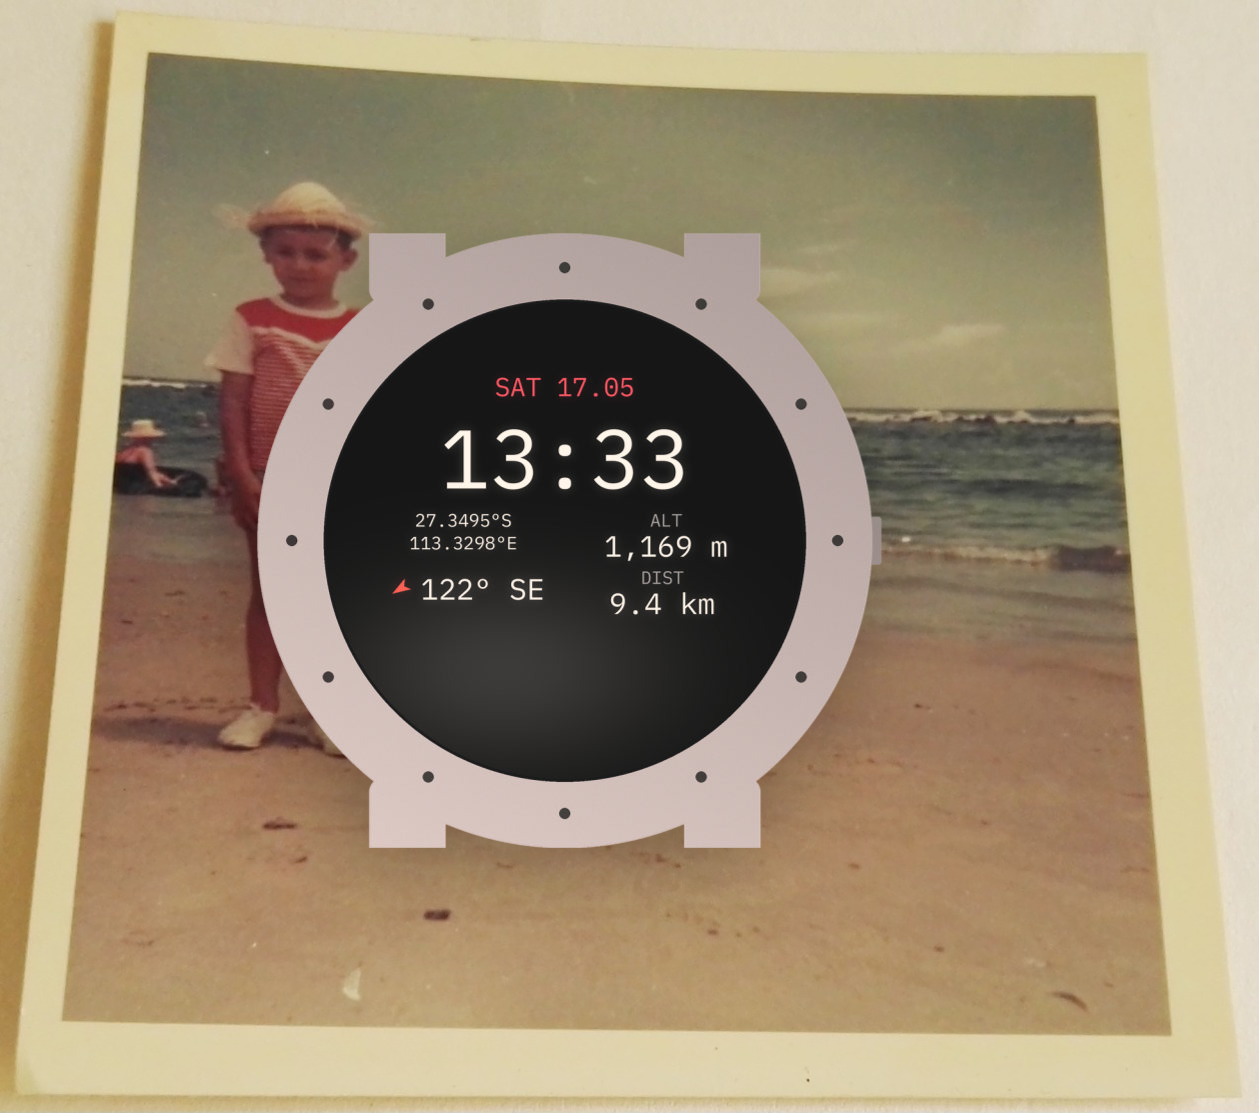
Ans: 13:33
